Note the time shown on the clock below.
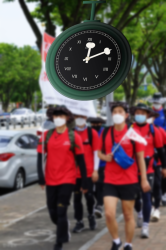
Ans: 12:11
